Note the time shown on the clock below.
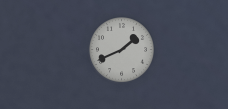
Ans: 1:41
